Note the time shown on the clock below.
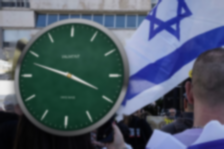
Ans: 3:48
